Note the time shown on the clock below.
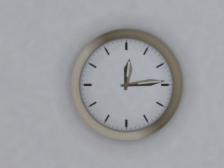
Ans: 12:14
